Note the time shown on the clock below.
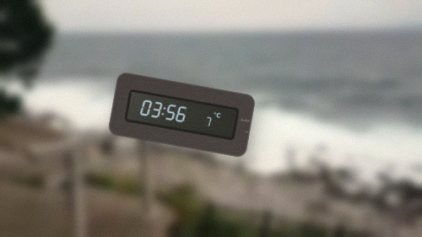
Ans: 3:56
